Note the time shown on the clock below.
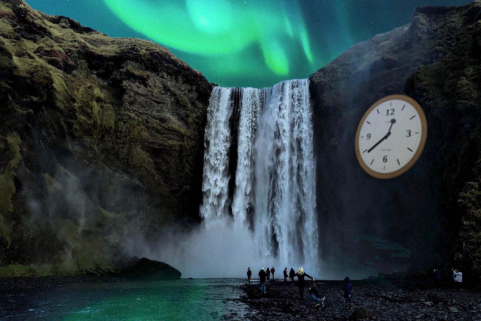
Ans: 12:39
